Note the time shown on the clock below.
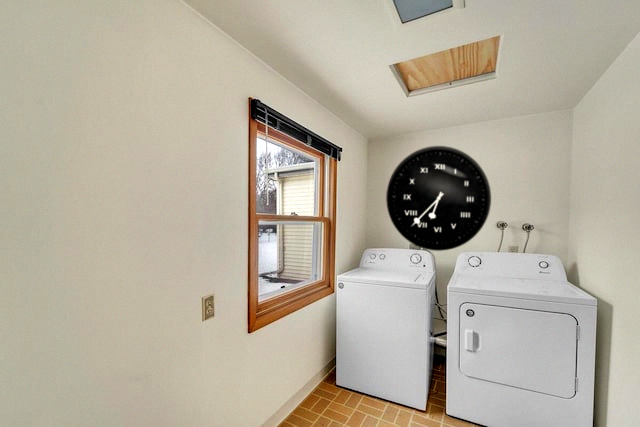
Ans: 6:37
